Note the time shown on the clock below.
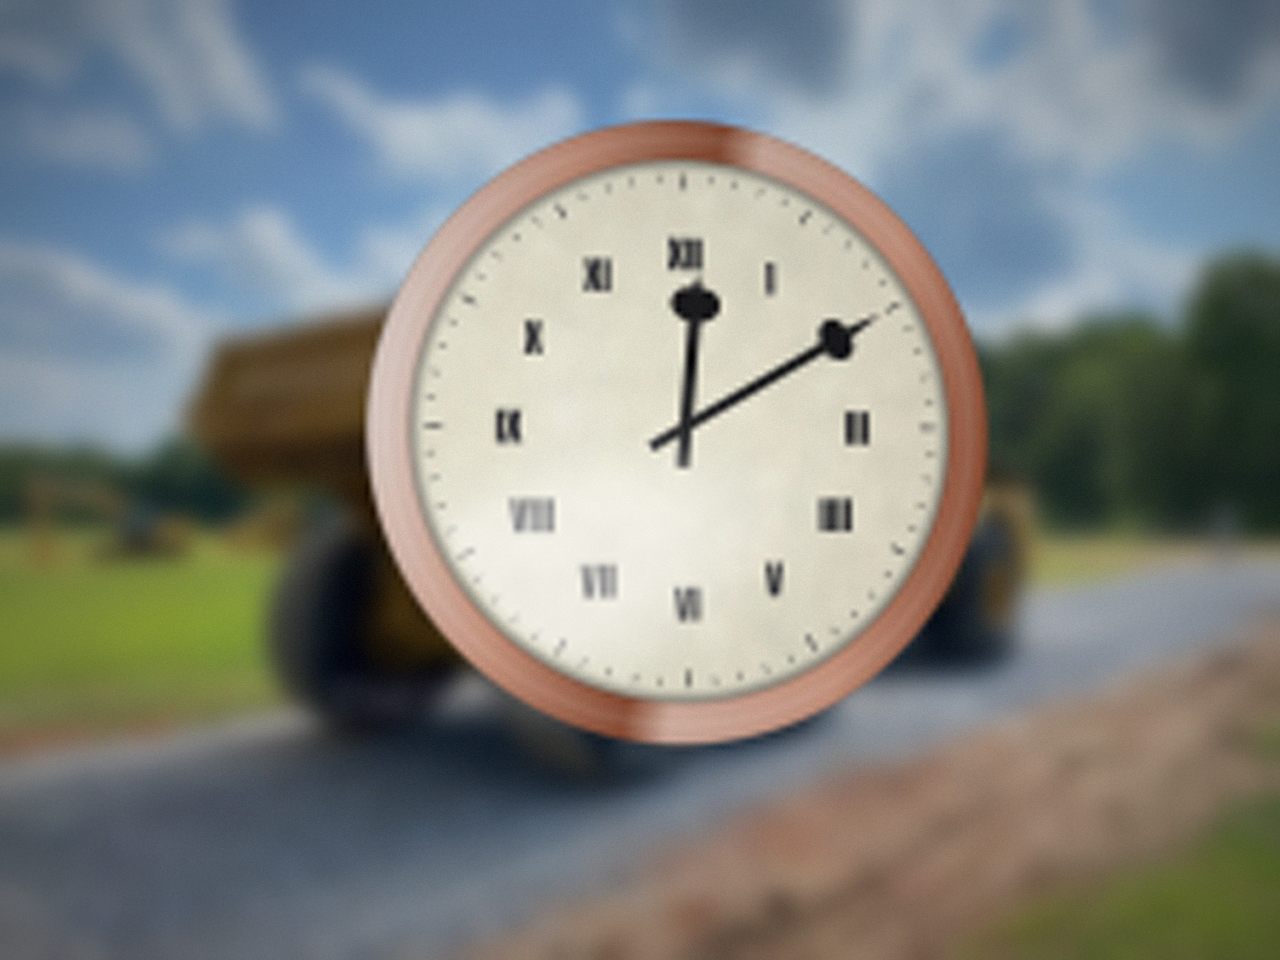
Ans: 12:10
